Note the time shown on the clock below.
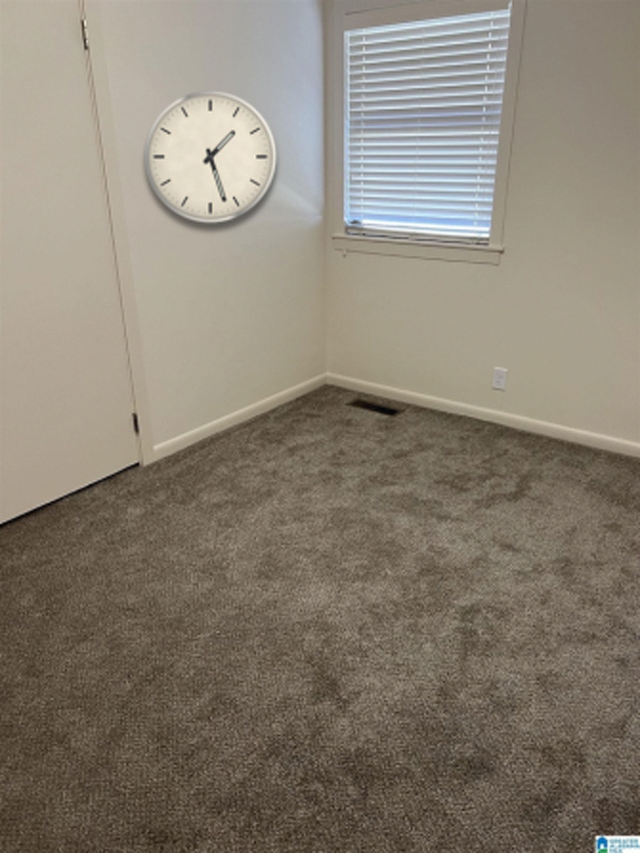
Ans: 1:27
